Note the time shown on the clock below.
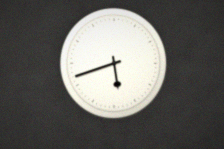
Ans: 5:42
